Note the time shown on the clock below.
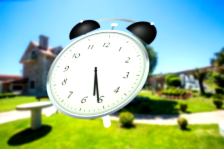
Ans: 5:26
